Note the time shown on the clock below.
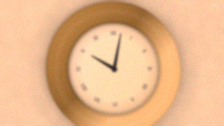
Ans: 10:02
